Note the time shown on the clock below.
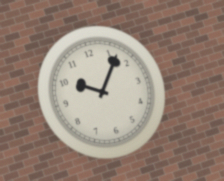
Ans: 10:07
